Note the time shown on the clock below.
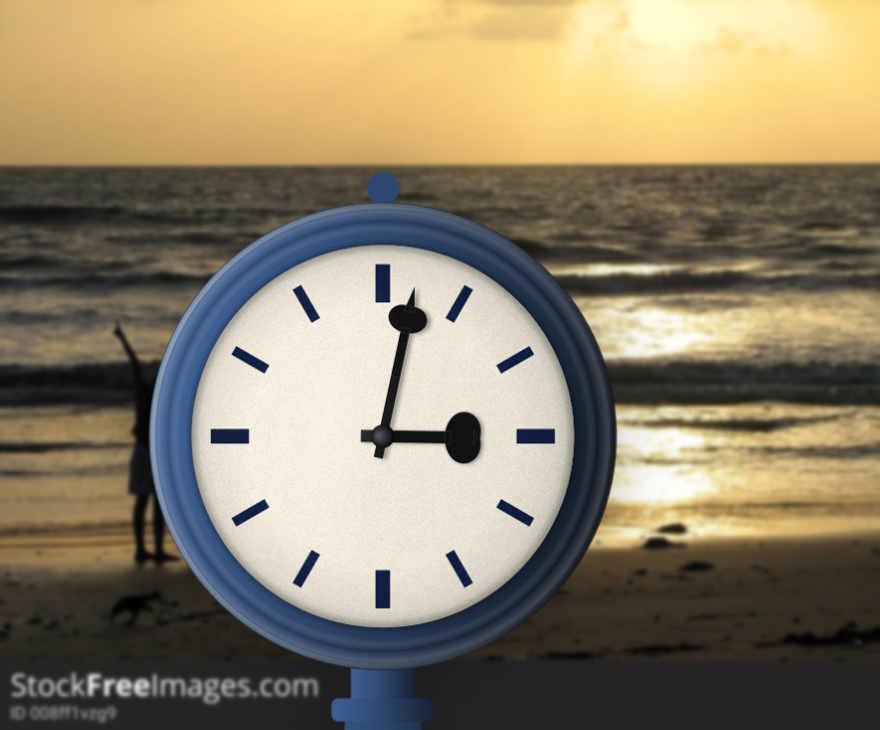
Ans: 3:02
